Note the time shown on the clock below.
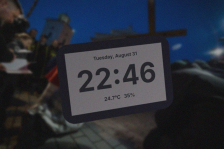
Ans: 22:46
